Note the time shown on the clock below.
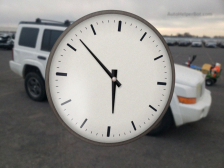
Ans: 5:52
